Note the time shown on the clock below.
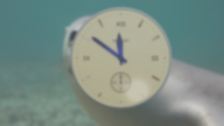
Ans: 11:51
